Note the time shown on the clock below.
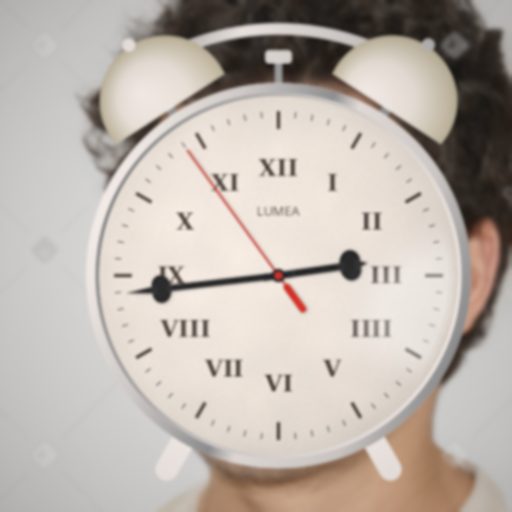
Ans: 2:43:54
